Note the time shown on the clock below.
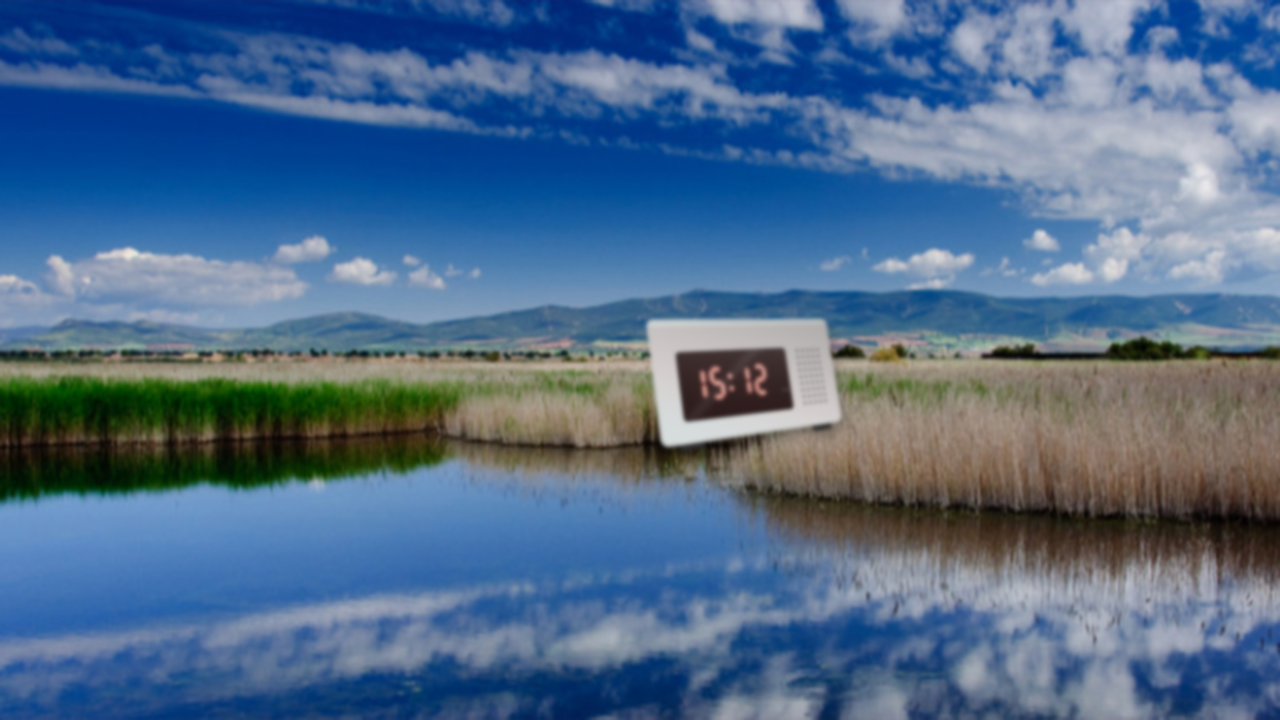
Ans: 15:12
